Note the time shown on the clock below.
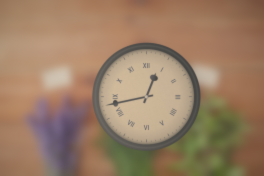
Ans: 12:43
